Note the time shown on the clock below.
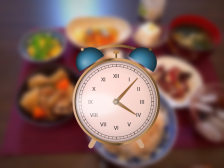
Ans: 4:07
